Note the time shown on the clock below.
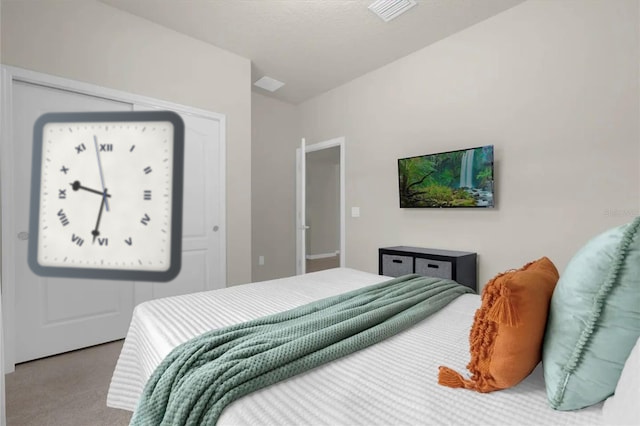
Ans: 9:31:58
